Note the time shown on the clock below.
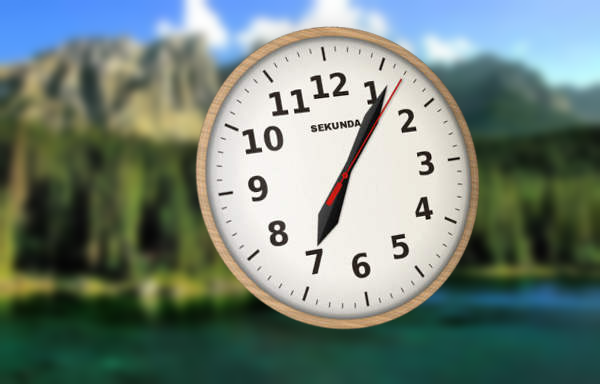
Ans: 7:06:07
